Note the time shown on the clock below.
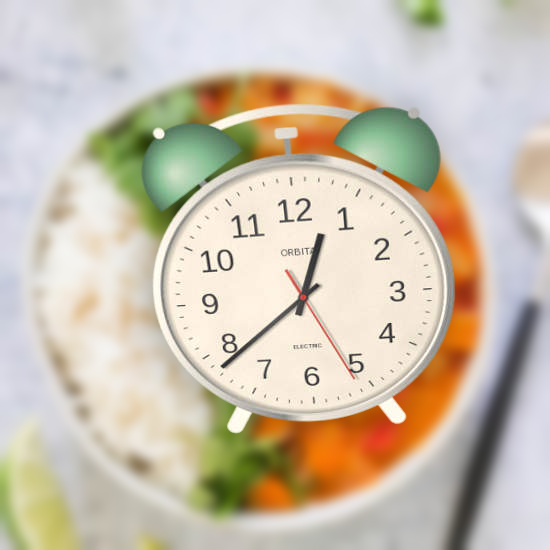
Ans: 12:38:26
